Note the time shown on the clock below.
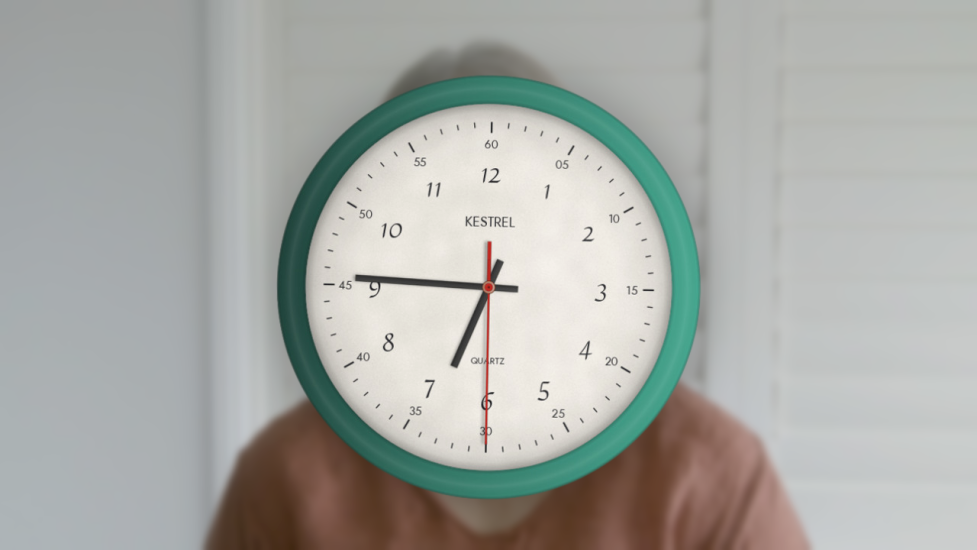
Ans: 6:45:30
